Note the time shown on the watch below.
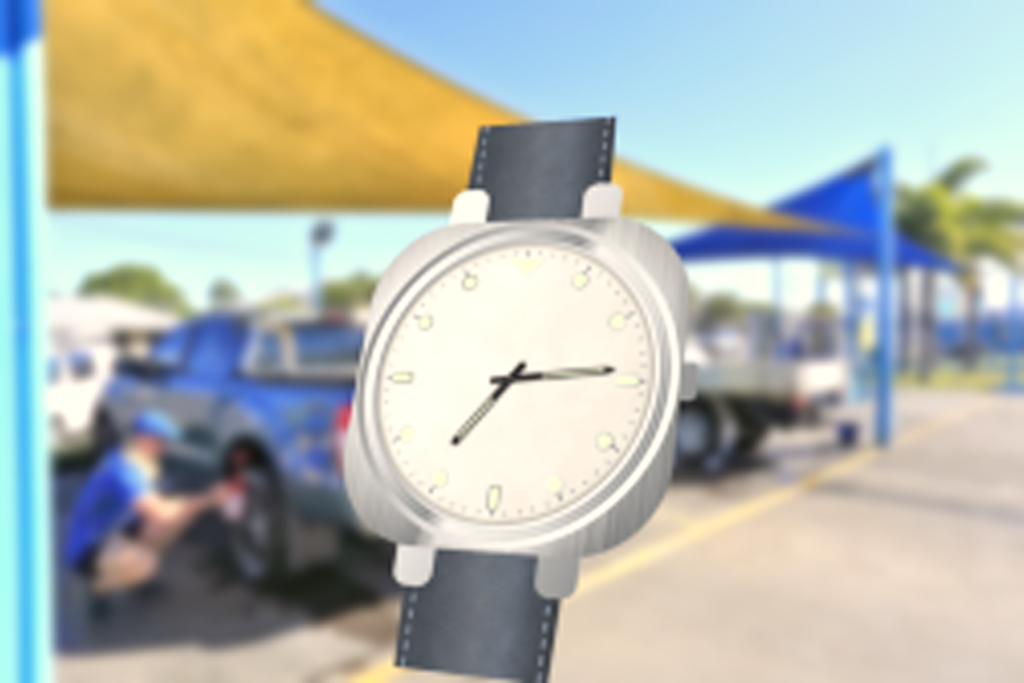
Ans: 7:14
